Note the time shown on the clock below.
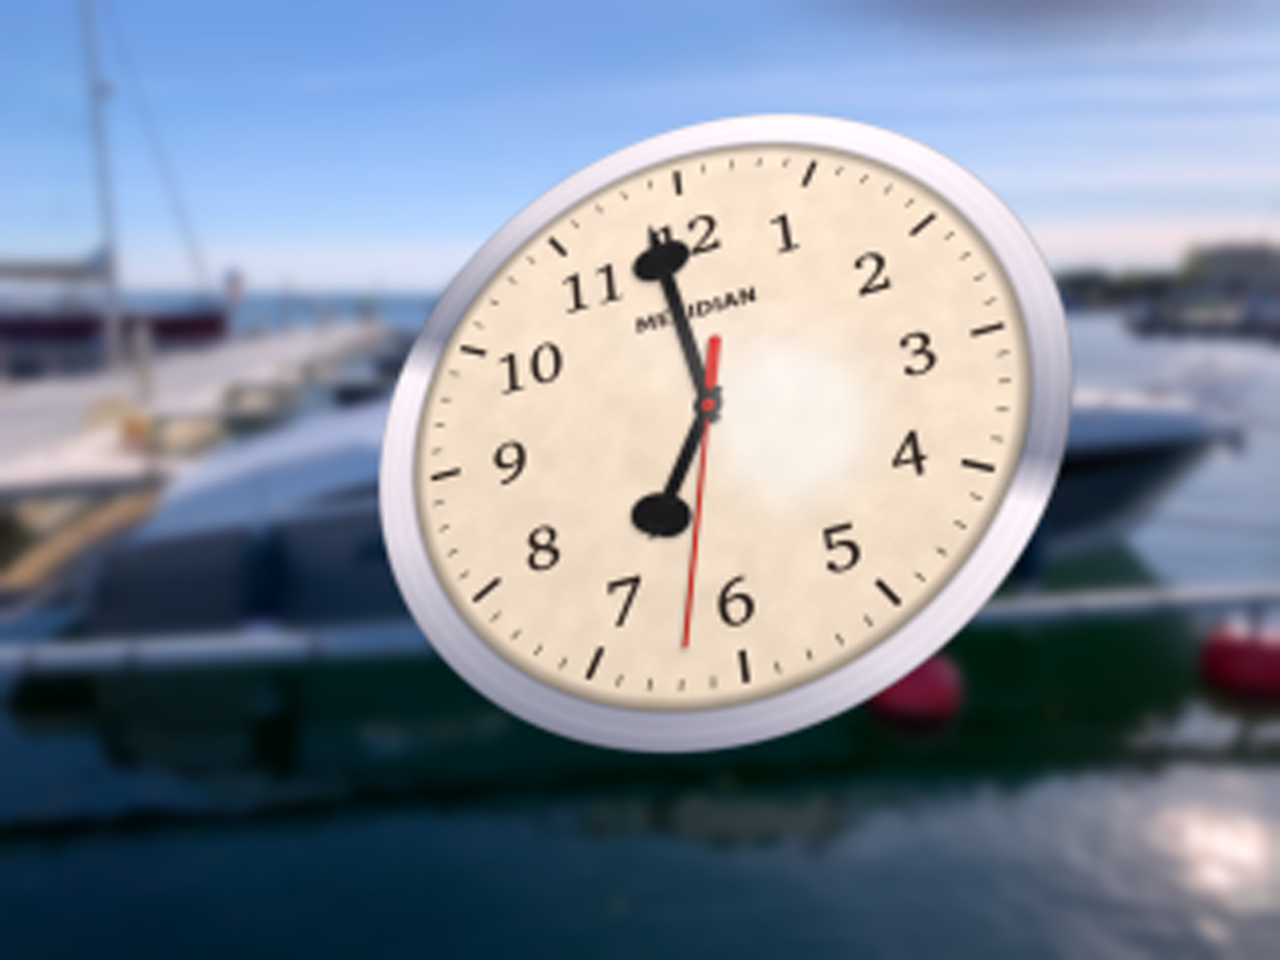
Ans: 6:58:32
